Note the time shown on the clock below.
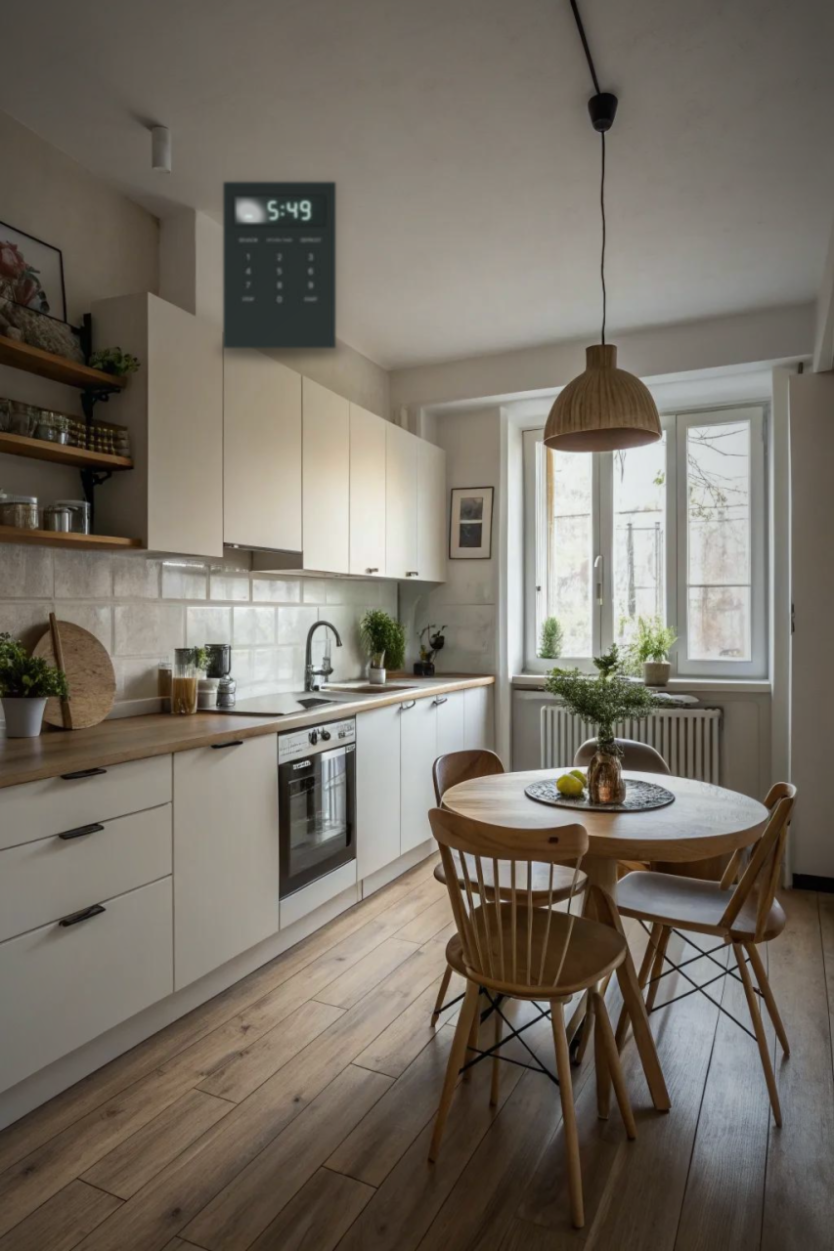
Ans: 5:49
